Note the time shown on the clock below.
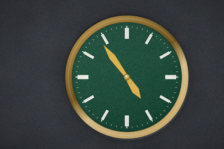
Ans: 4:54
